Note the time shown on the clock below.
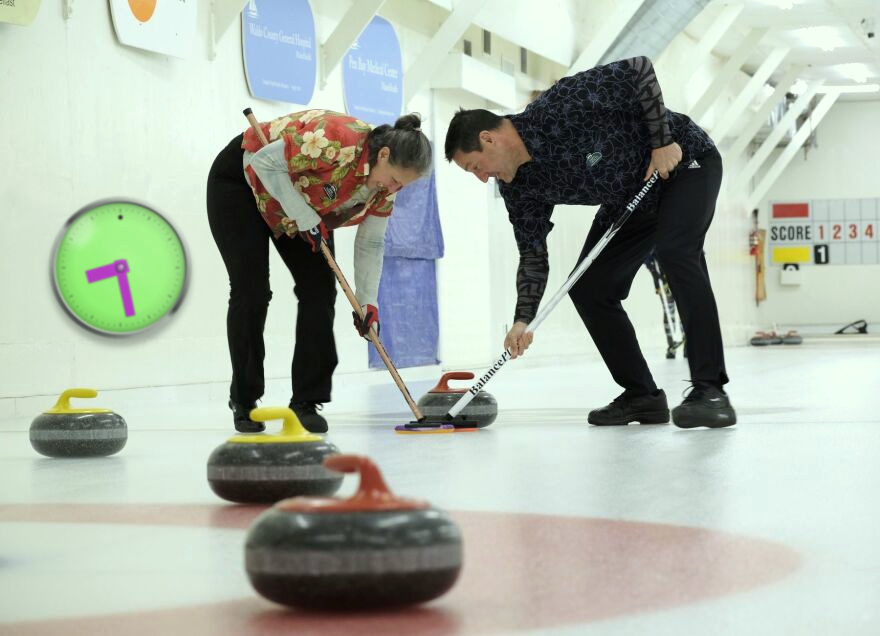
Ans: 8:28
